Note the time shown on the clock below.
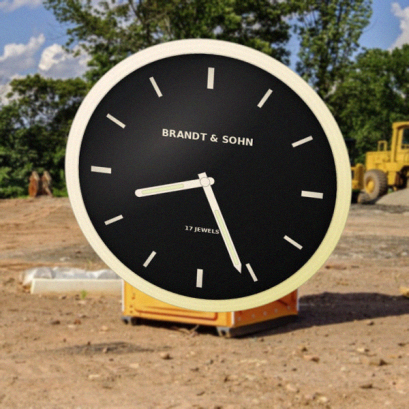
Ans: 8:26
